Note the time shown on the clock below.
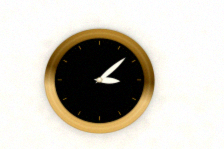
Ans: 3:08
